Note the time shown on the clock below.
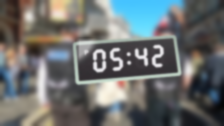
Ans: 5:42
